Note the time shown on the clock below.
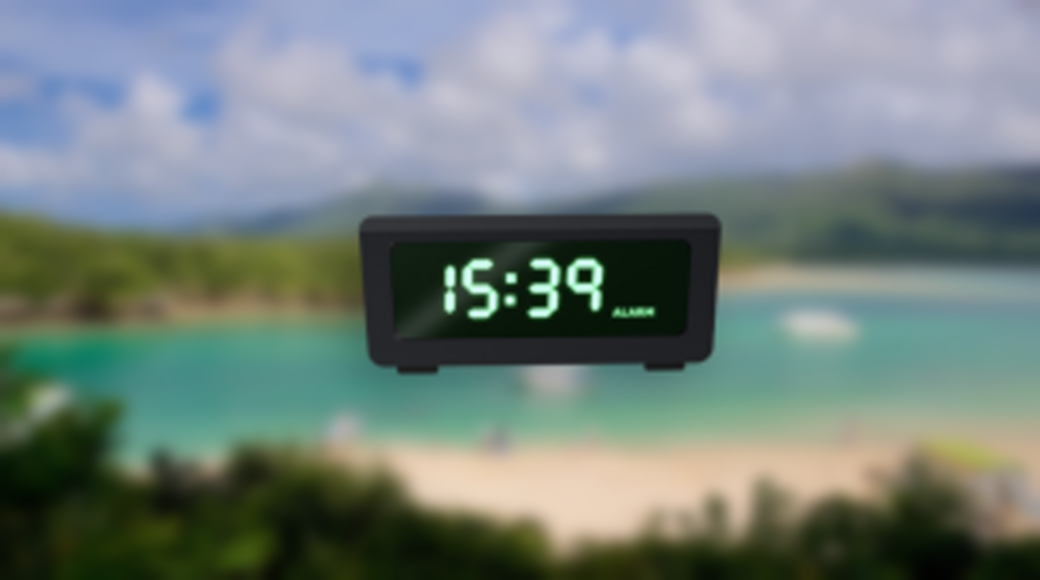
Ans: 15:39
